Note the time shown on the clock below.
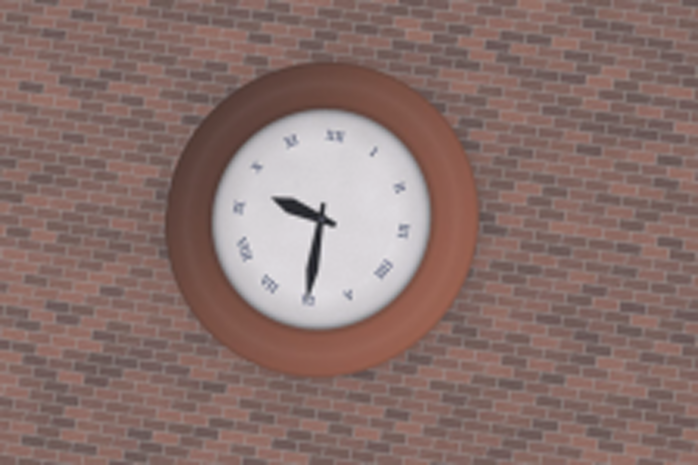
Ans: 9:30
